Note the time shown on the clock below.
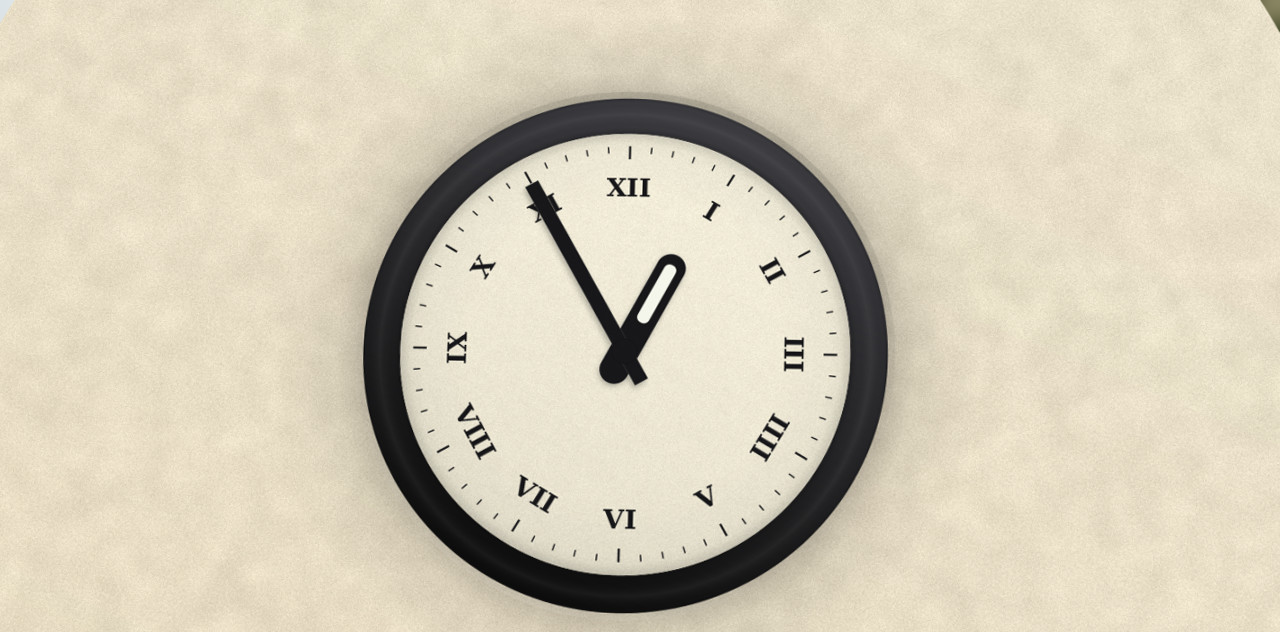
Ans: 12:55
